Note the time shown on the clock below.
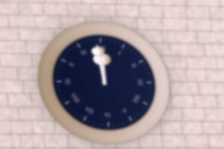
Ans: 11:59
